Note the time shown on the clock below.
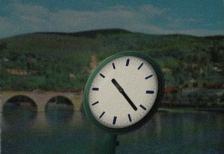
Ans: 10:22
